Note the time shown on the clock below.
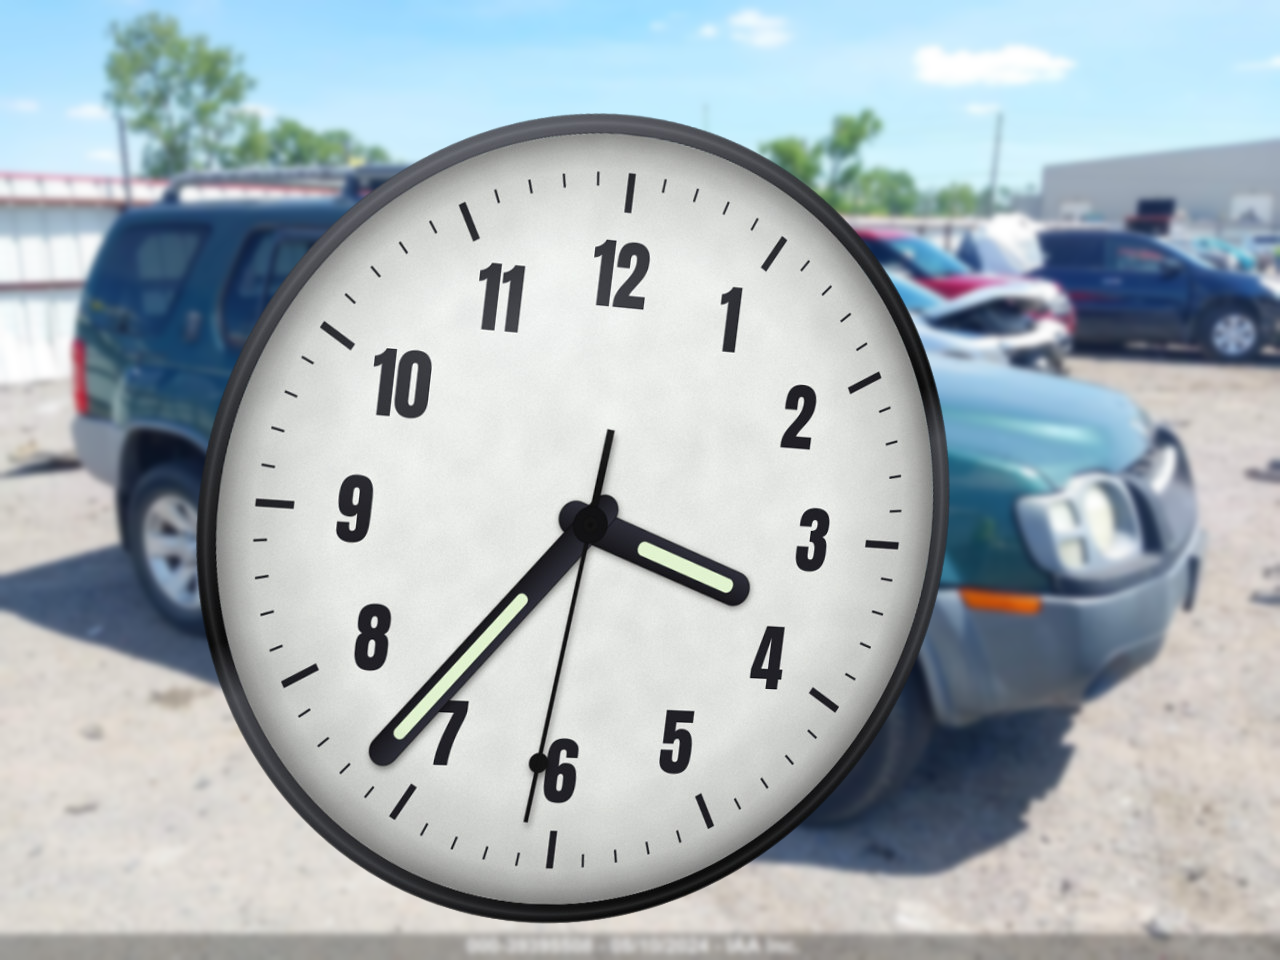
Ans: 3:36:31
